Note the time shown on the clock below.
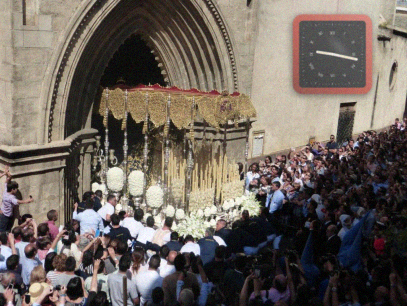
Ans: 9:17
